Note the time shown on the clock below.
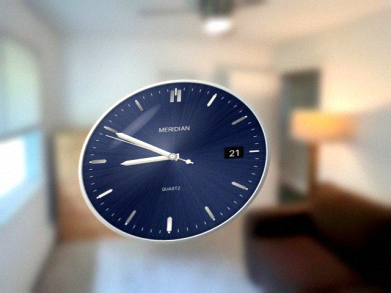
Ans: 8:49:49
